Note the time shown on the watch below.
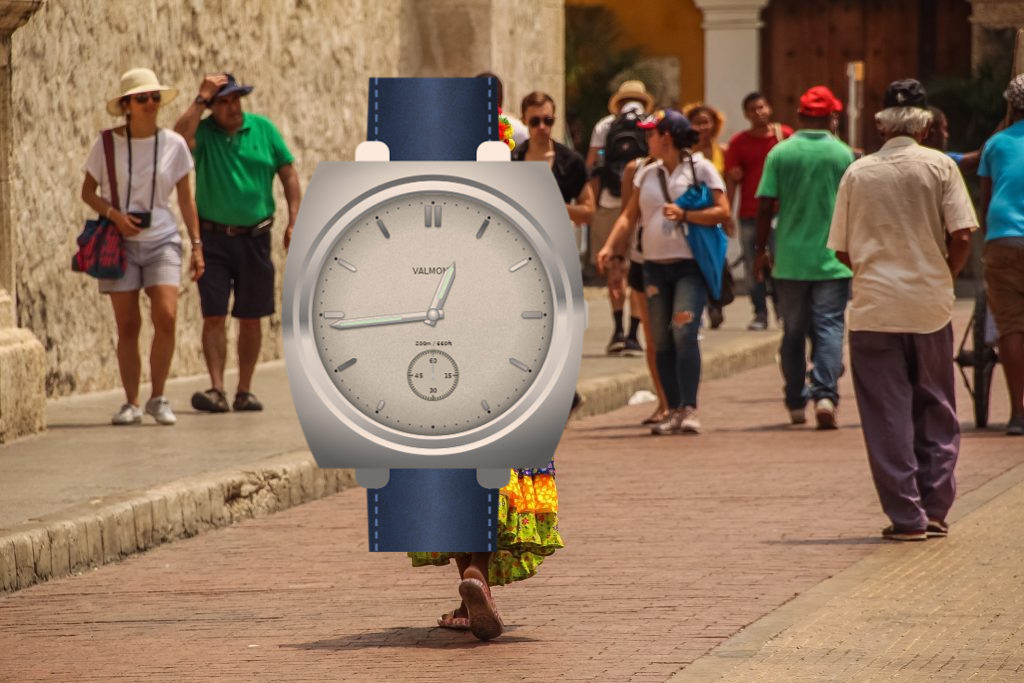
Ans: 12:44
